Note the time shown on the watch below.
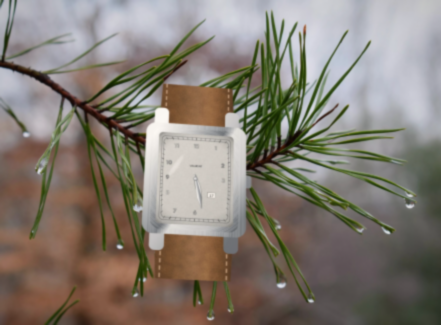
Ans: 5:28
